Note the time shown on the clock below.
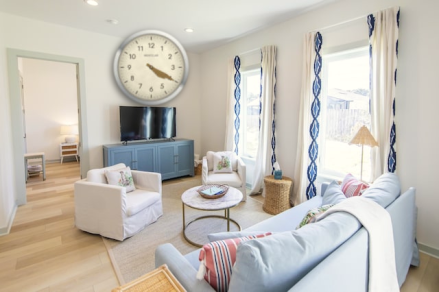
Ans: 4:20
